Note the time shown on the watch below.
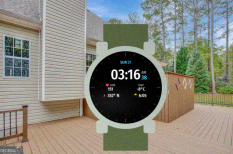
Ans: 3:16
